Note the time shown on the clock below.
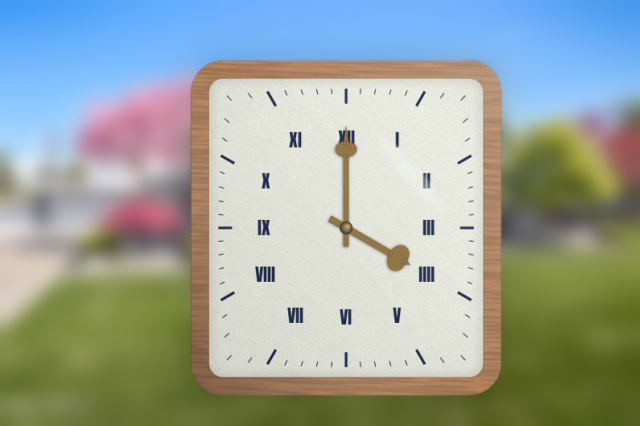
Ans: 4:00
